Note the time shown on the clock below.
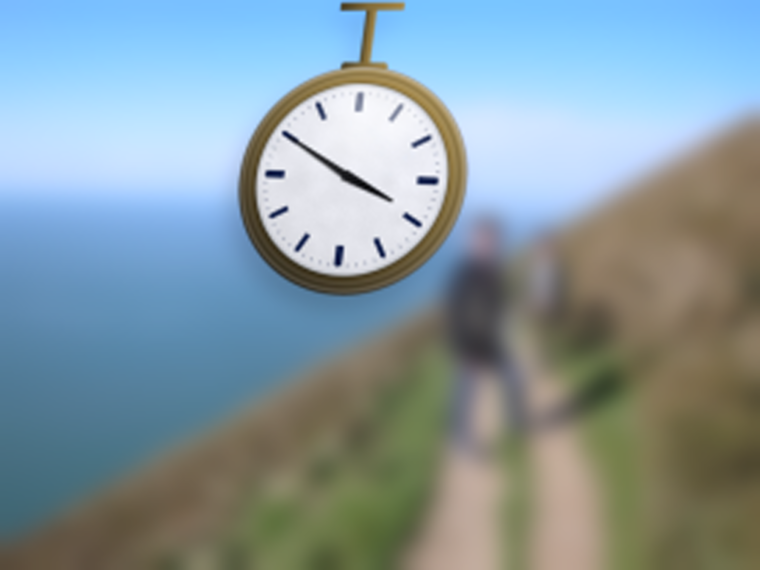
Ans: 3:50
